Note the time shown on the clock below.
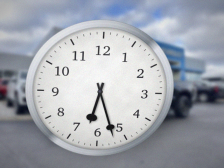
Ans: 6:27
